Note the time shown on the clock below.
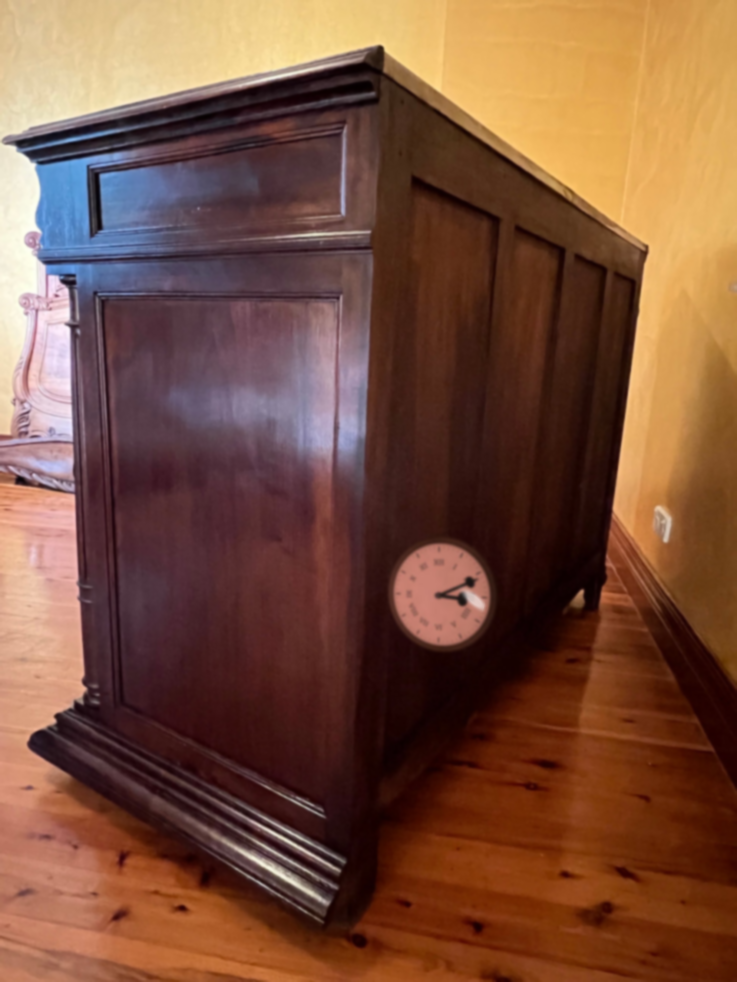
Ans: 3:11
